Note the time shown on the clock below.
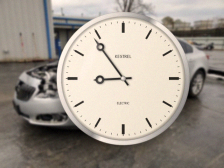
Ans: 8:54
